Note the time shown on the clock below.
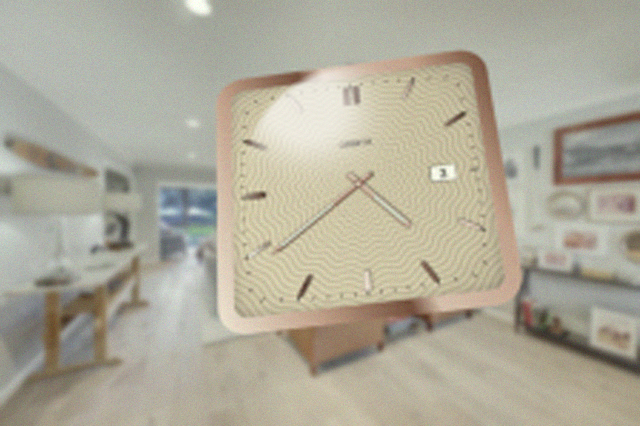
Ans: 4:39
